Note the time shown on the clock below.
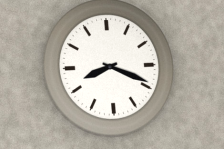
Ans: 8:19
